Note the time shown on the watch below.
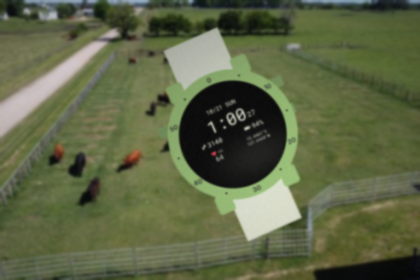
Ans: 1:00
